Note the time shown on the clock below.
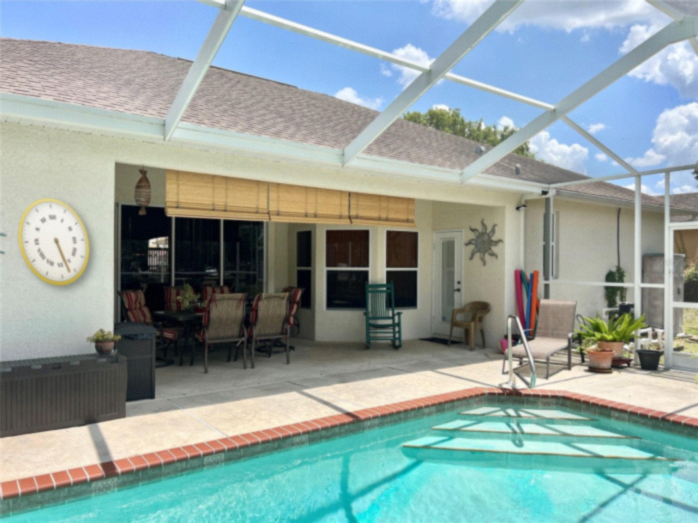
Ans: 5:27
